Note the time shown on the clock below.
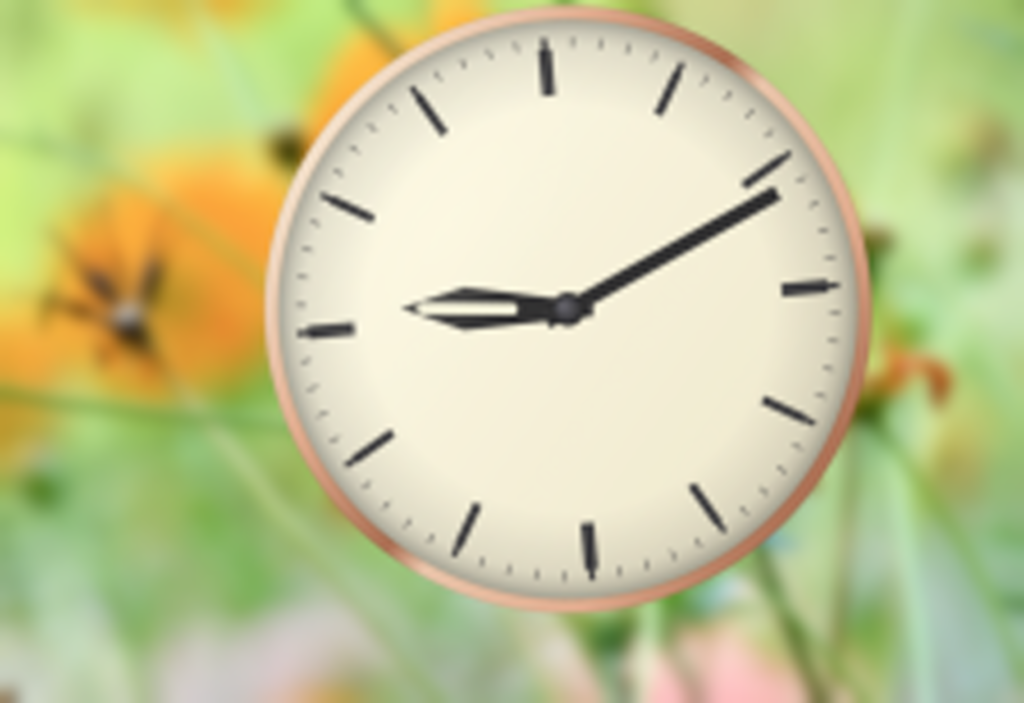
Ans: 9:11
